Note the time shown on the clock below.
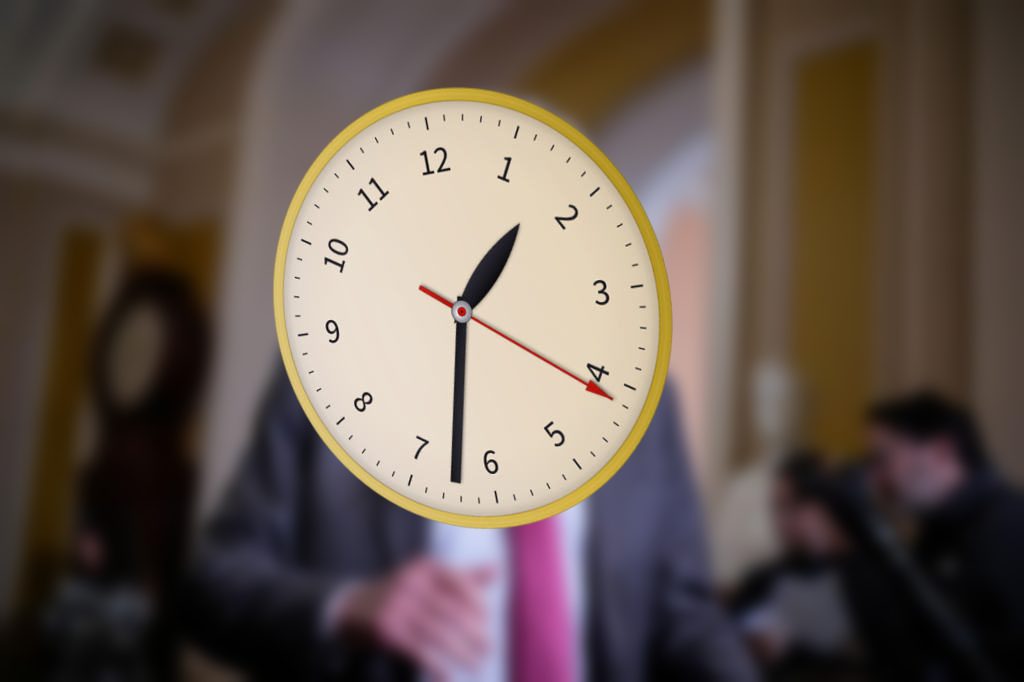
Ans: 1:32:21
